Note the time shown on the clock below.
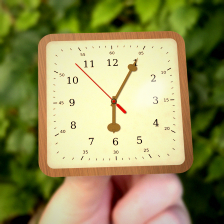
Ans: 6:04:53
